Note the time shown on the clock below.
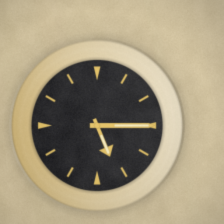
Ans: 5:15
